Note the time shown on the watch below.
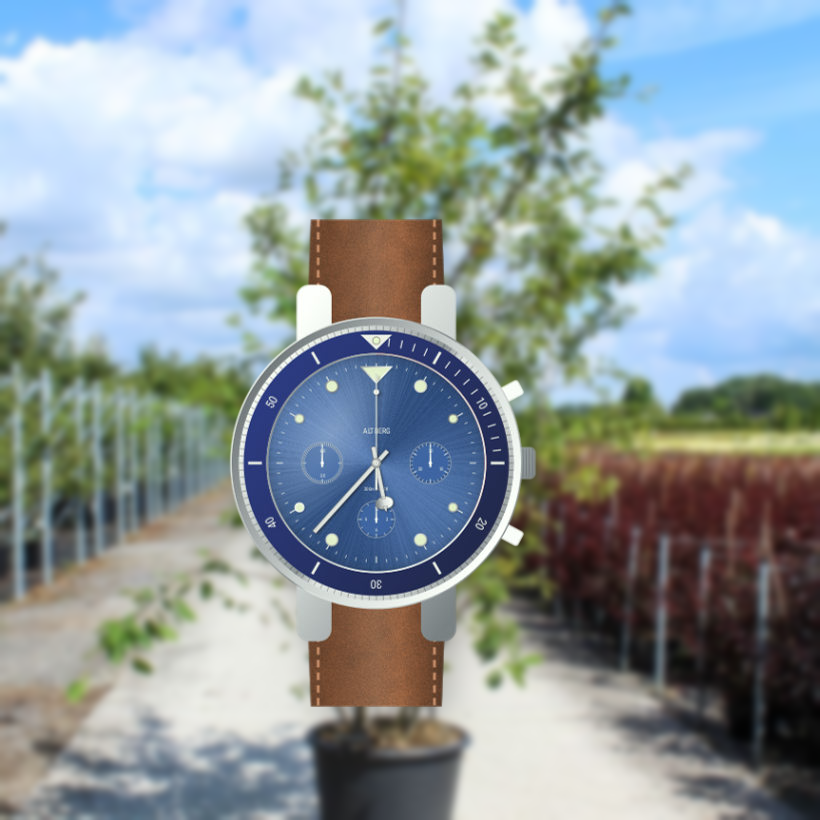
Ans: 5:37
